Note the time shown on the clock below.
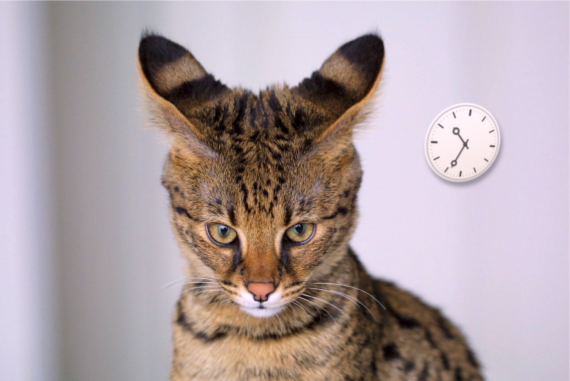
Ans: 10:34
